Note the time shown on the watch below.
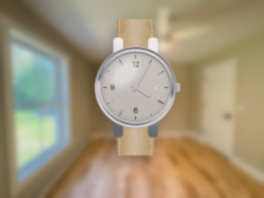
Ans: 4:05
